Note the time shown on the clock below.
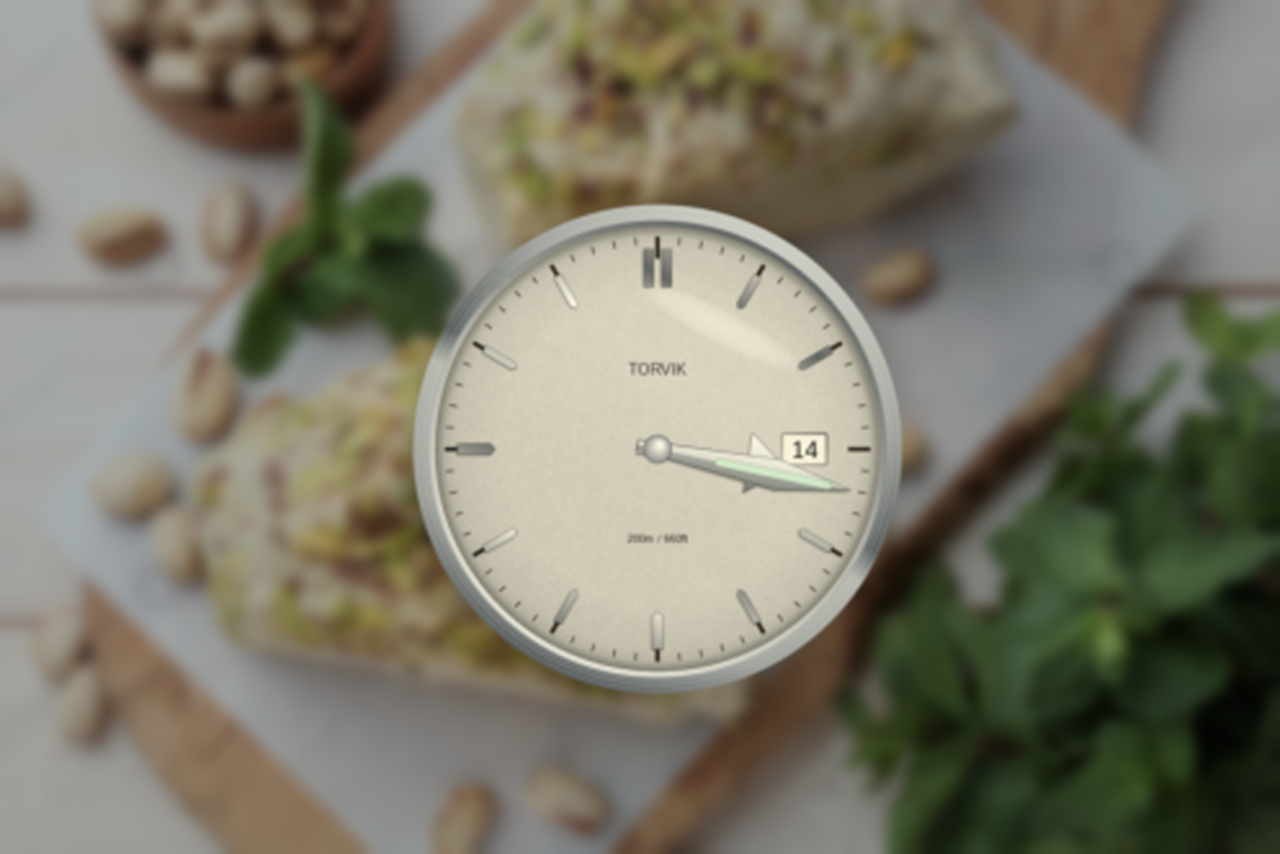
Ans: 3:17
